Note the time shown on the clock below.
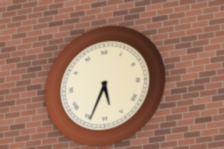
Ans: 5:34
